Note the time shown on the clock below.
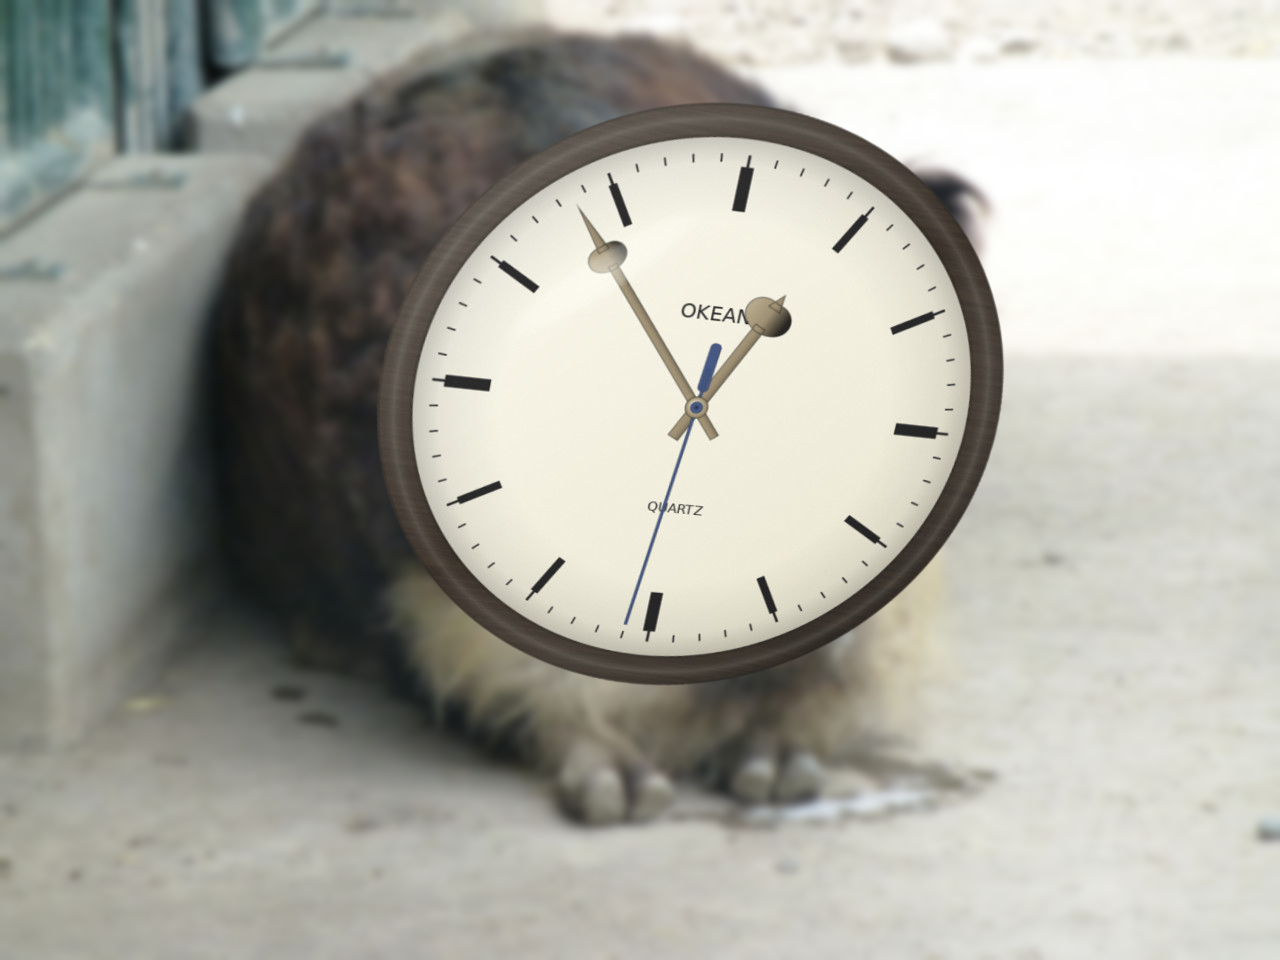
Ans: 12:53:31
